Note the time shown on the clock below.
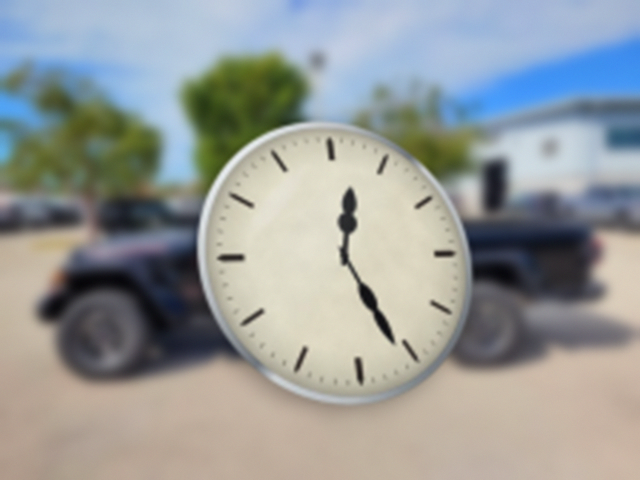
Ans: 12:26
